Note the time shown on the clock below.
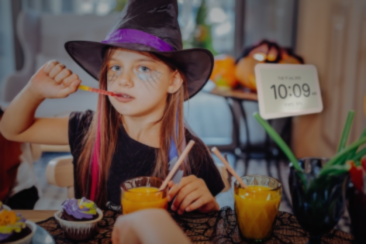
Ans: 10:09
